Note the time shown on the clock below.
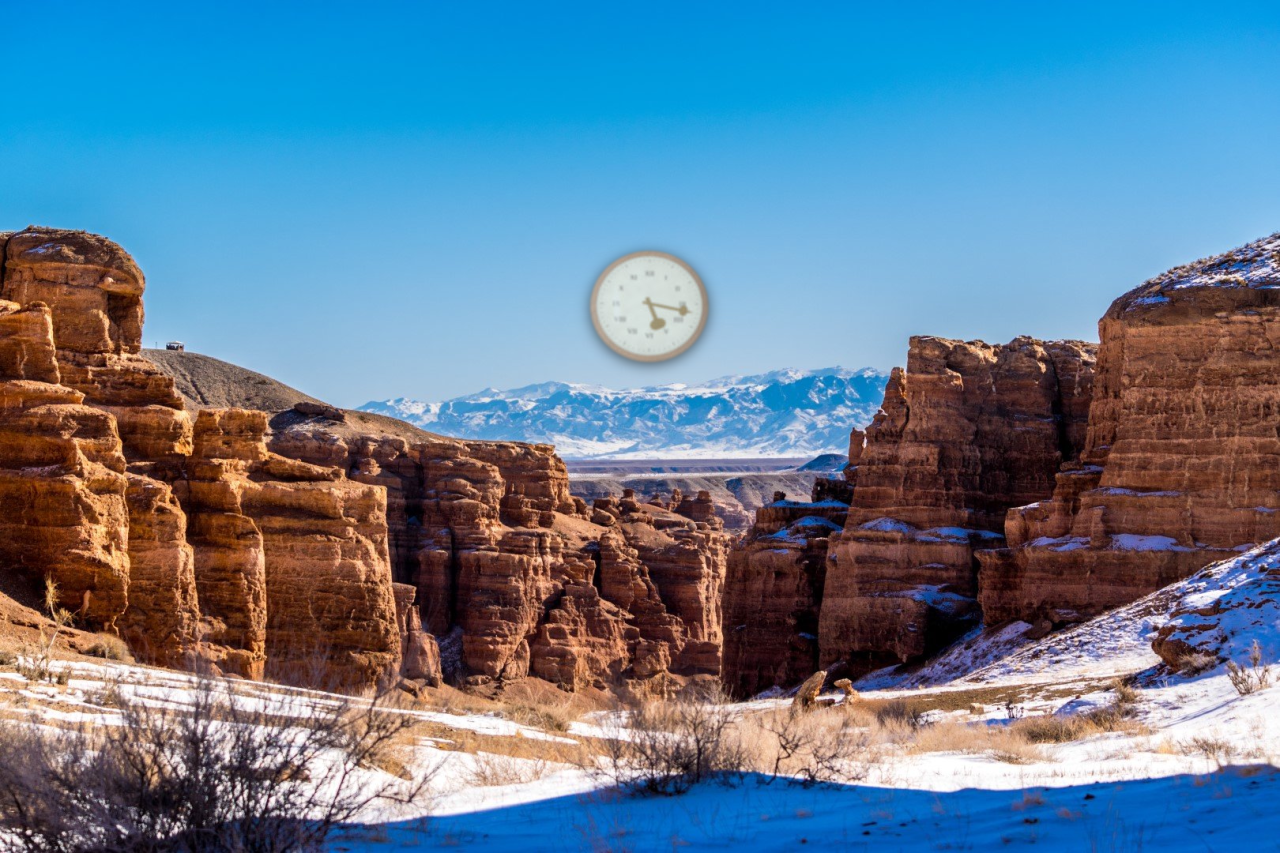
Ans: 5:17
